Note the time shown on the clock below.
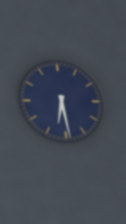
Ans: 6:29
